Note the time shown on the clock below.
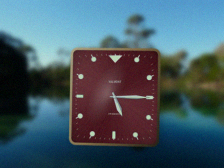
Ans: 5:15
